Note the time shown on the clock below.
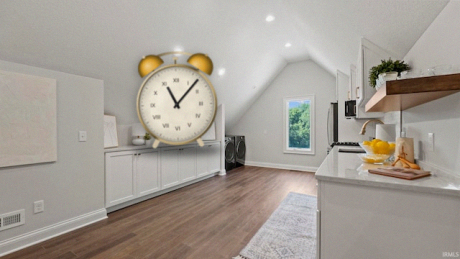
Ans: 11:07
